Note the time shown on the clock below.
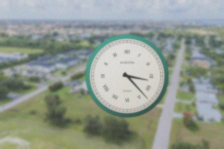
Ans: 3:23
